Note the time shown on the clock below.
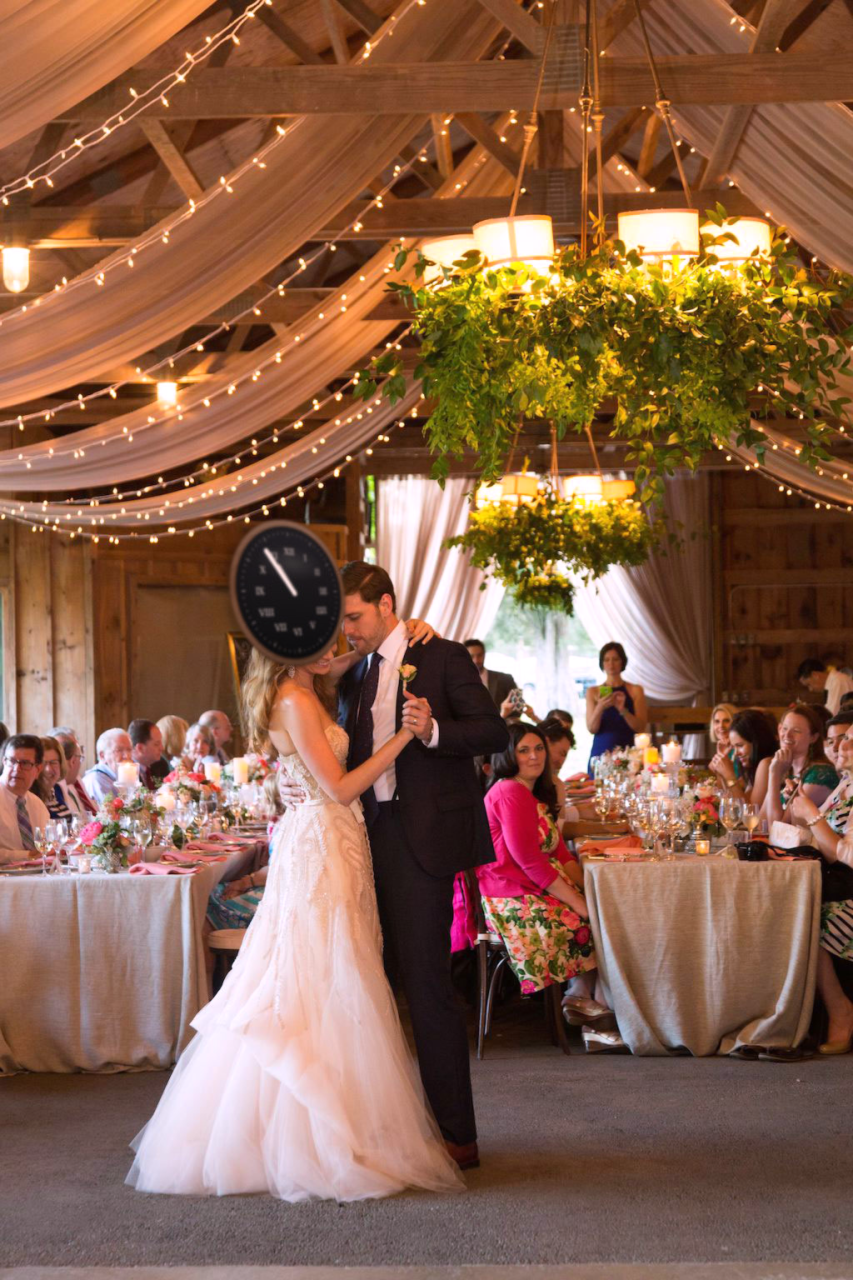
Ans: 10:54
